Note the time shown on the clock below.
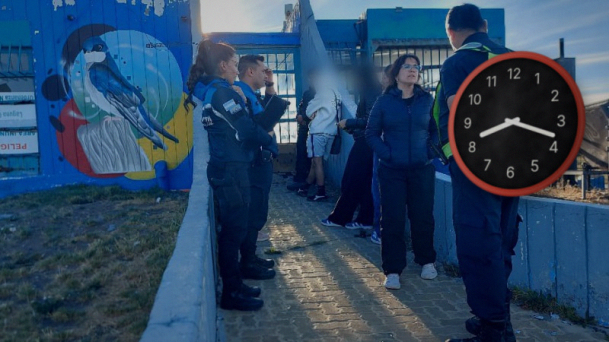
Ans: 8:18
